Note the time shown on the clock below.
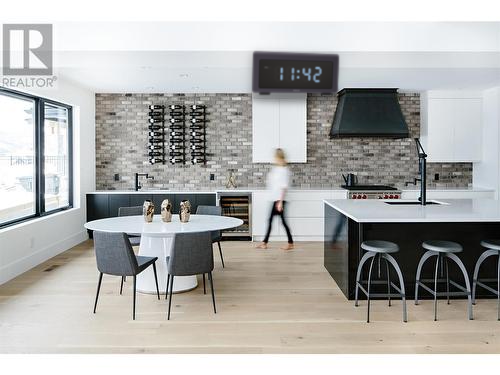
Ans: 11:42
